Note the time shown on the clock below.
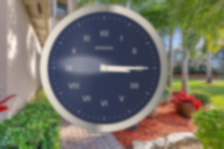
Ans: 3:15
